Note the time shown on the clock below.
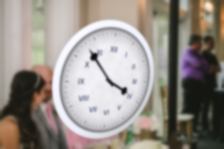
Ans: 3:53
